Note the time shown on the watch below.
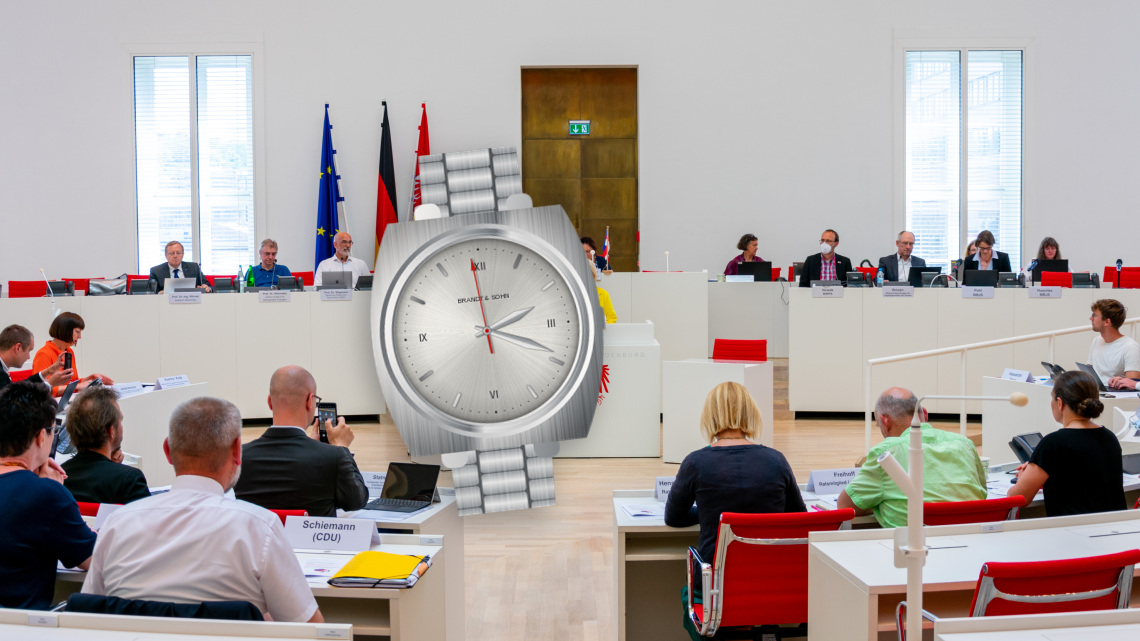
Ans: 2:18:59
